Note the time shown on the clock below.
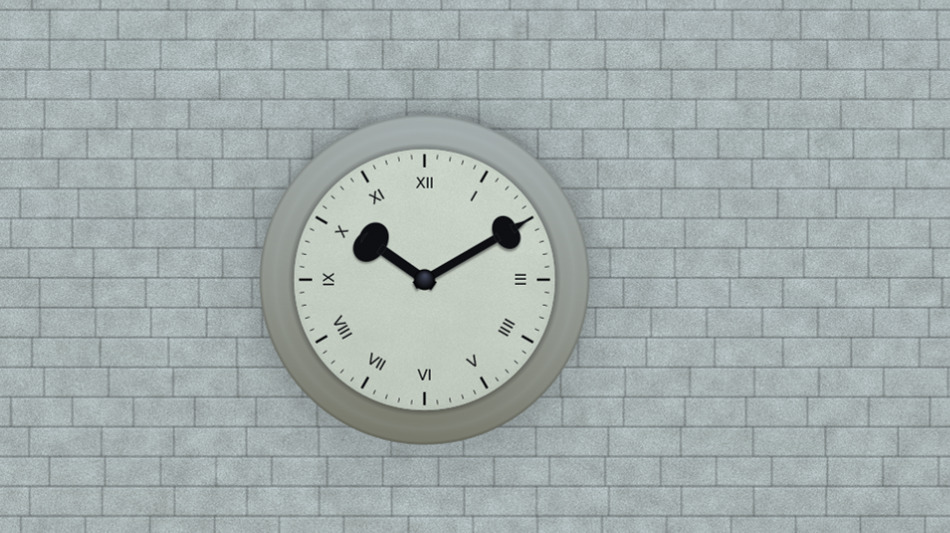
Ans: 10:10
